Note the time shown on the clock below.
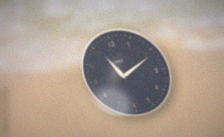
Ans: 11:11
